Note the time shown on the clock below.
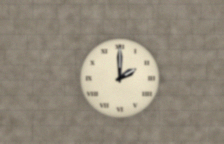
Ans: 2:00
